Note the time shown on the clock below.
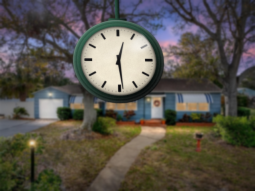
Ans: 12:29
